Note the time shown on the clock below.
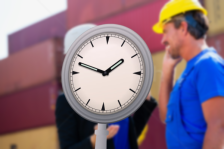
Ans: 1:48
